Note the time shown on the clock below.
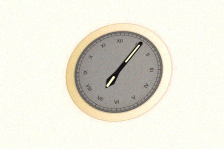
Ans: 7:06
